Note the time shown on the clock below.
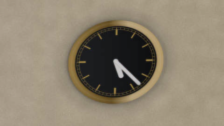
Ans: 5:23
